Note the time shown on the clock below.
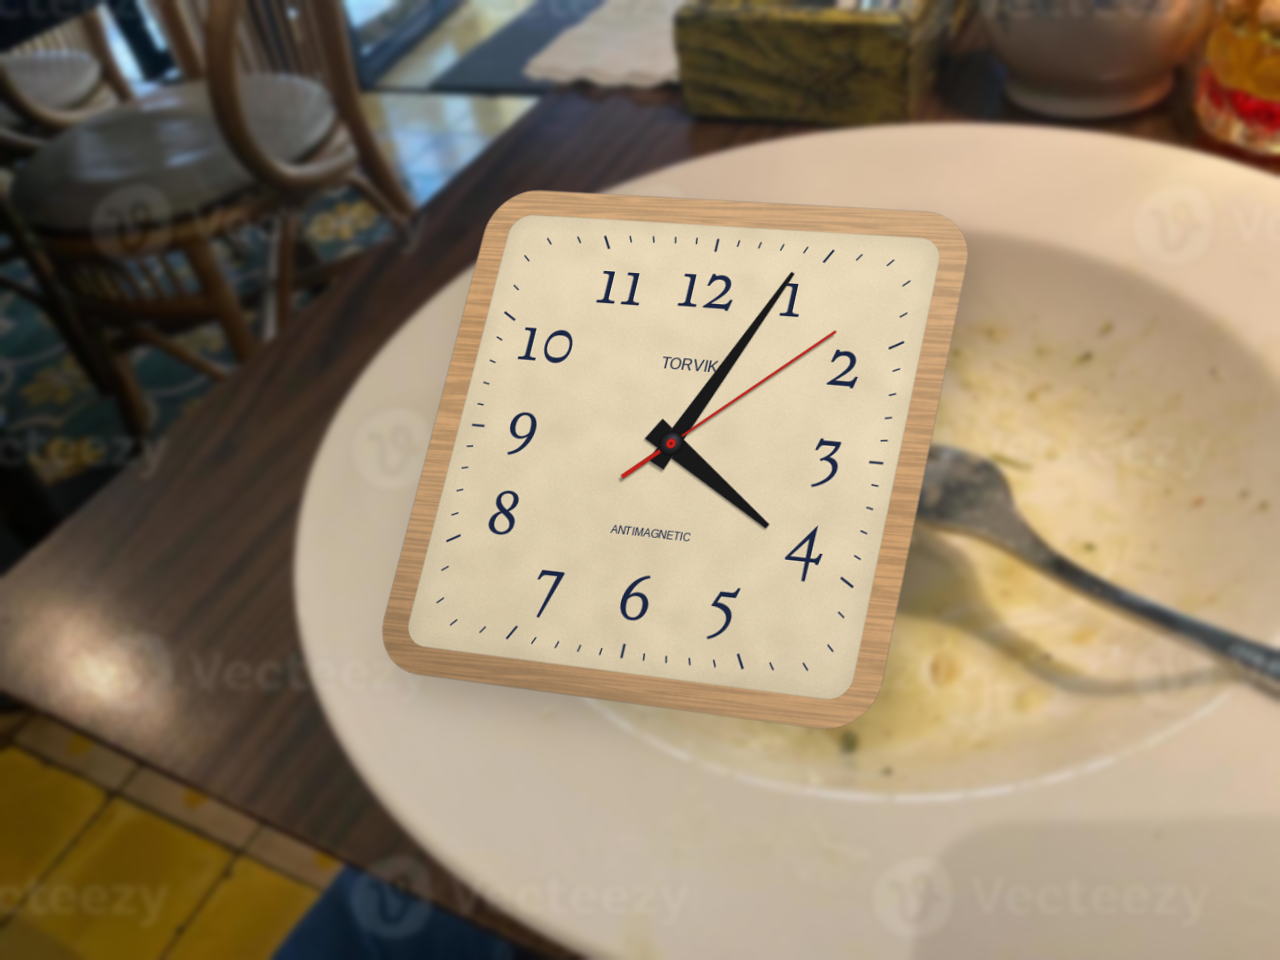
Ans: 4:04:08
